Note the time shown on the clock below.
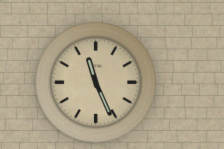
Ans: 11:26
